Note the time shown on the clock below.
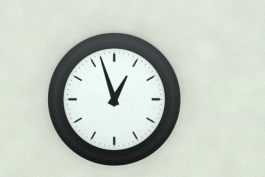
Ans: 12:57
